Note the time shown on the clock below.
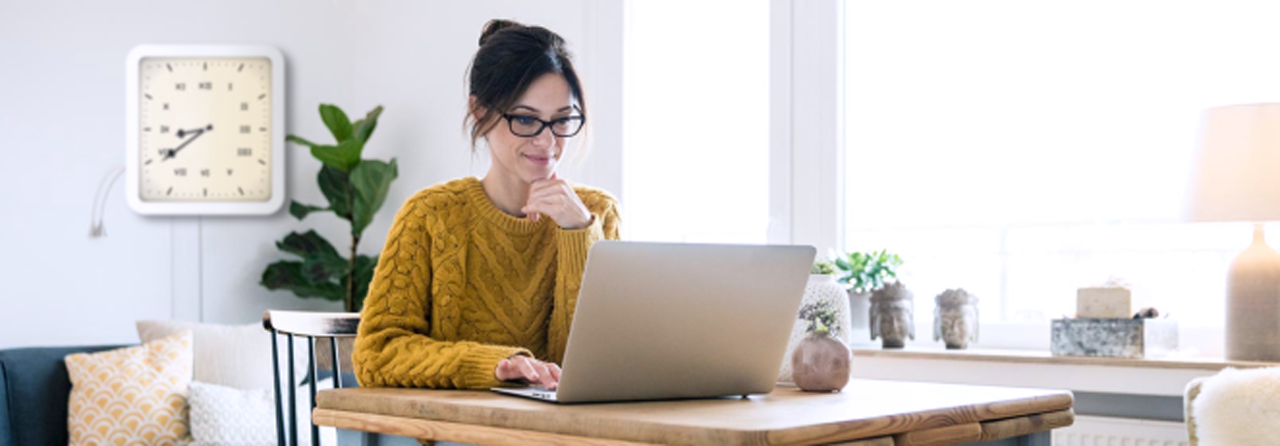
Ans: 8:39
